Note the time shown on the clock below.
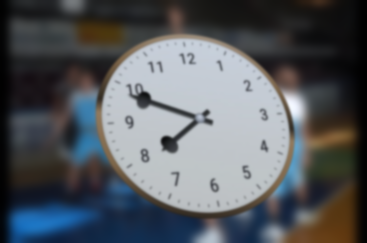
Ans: 7:49
